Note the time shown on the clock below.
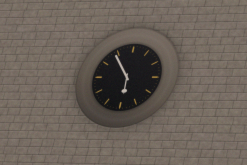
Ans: 5:54
